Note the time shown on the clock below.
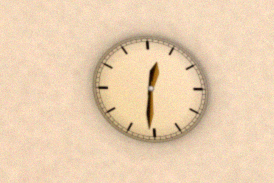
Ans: 12:31
